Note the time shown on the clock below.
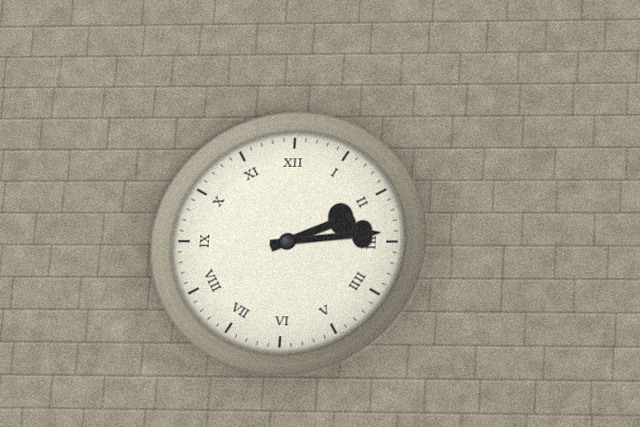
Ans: 2:14
